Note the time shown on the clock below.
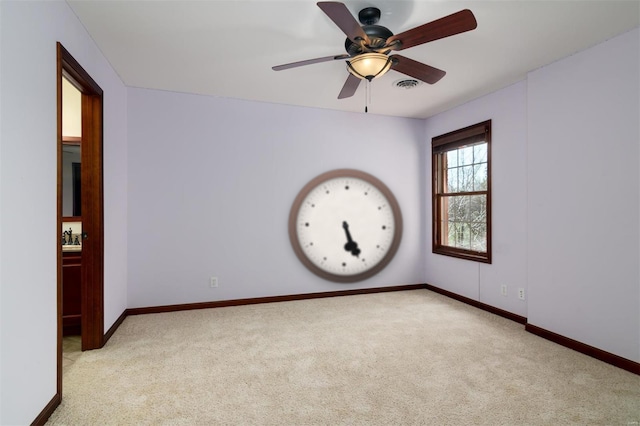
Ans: 5:26
